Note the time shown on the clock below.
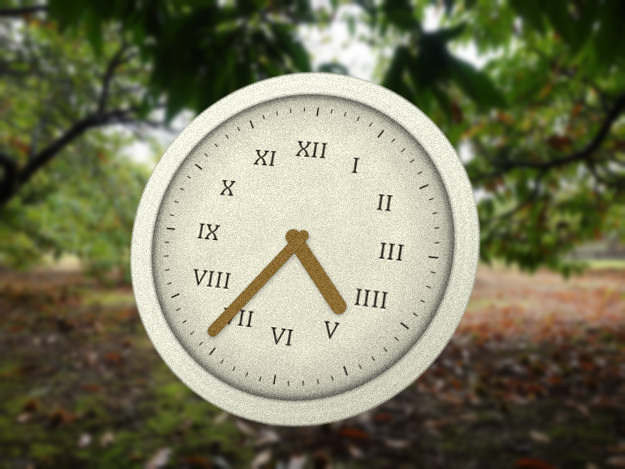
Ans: 4:36
